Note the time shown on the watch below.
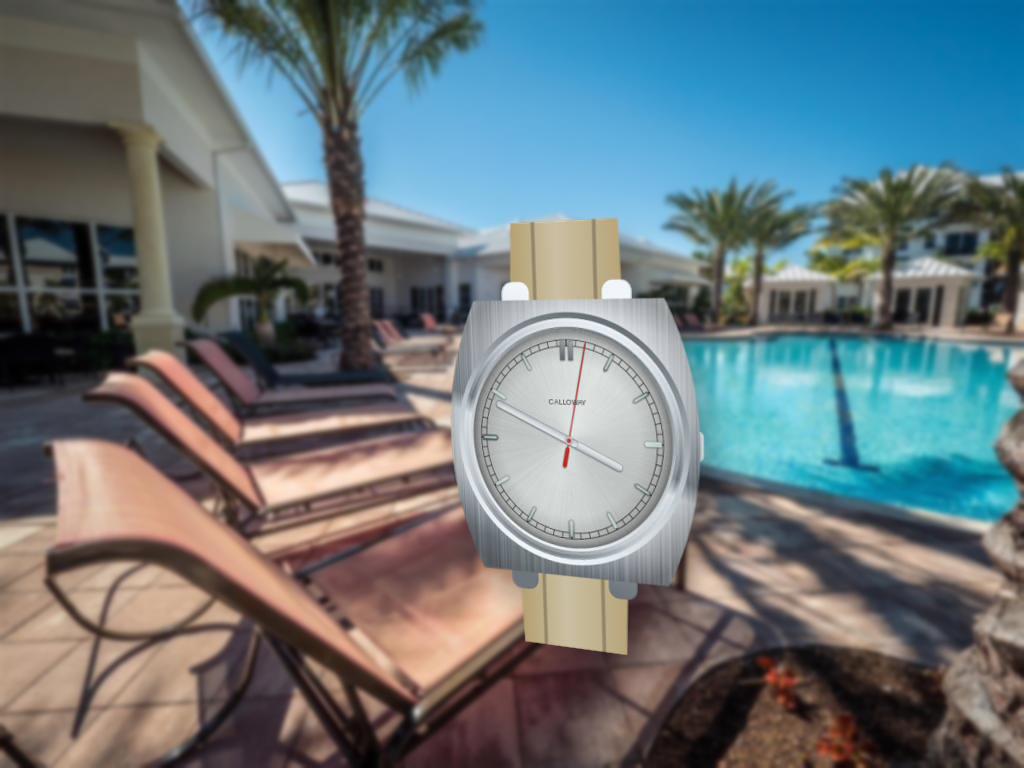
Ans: 3:49:02
